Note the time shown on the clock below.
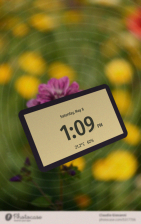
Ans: 1:09
